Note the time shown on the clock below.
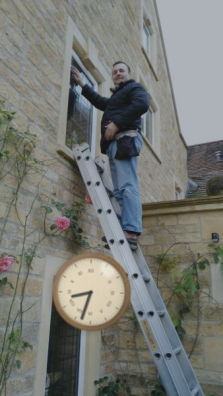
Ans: 8:33
